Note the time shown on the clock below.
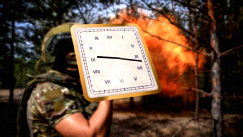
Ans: 9:17
